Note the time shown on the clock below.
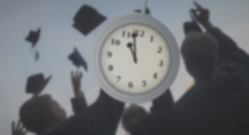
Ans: 10:58
